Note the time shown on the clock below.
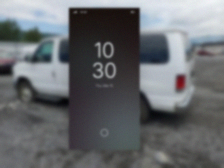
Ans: 10:30
